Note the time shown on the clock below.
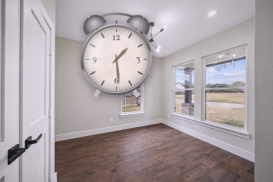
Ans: 1:29
